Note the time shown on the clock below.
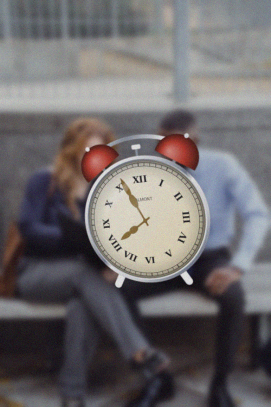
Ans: 7:56
